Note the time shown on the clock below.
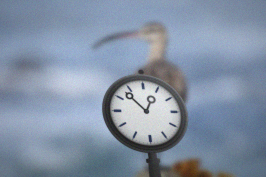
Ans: 12:53
